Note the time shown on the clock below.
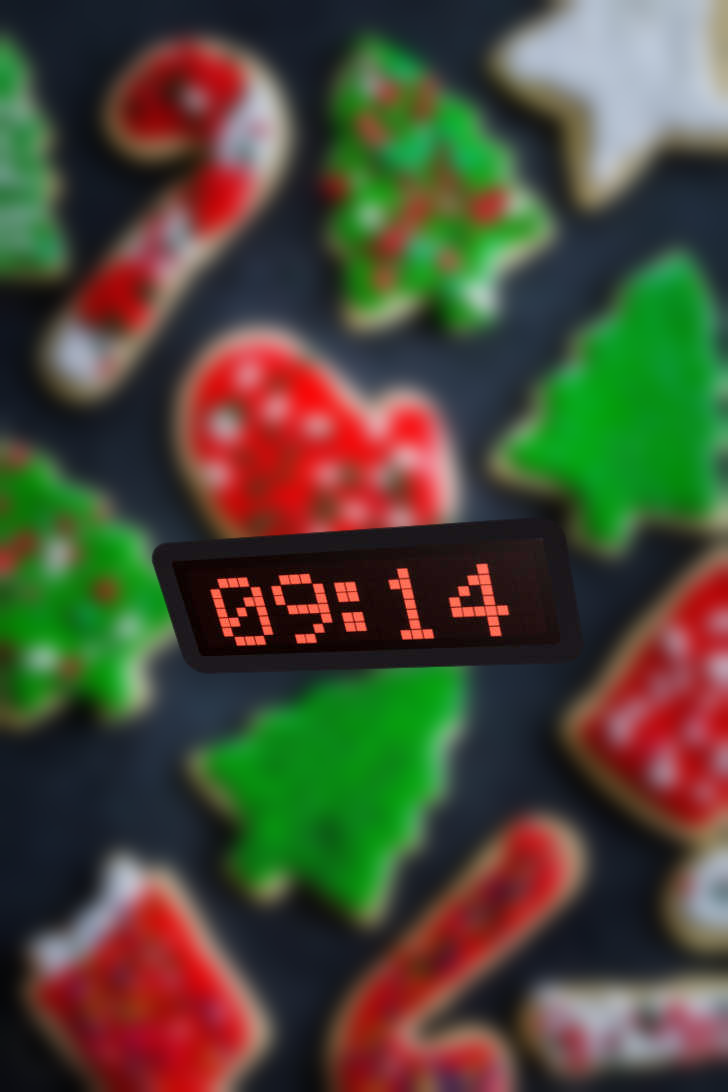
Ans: 9:14
